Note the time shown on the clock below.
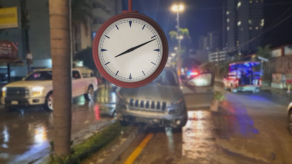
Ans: 8:11
